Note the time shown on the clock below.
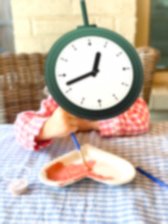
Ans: 12:42
